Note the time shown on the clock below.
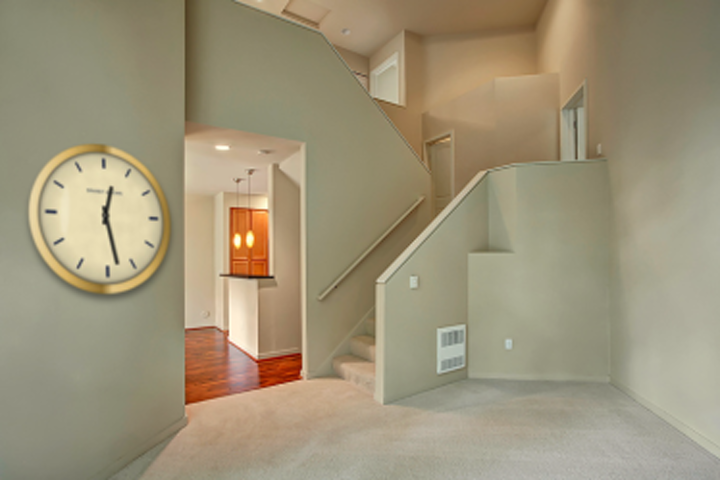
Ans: 12:28
